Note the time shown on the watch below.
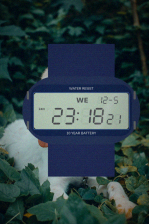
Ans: 23:18:21
